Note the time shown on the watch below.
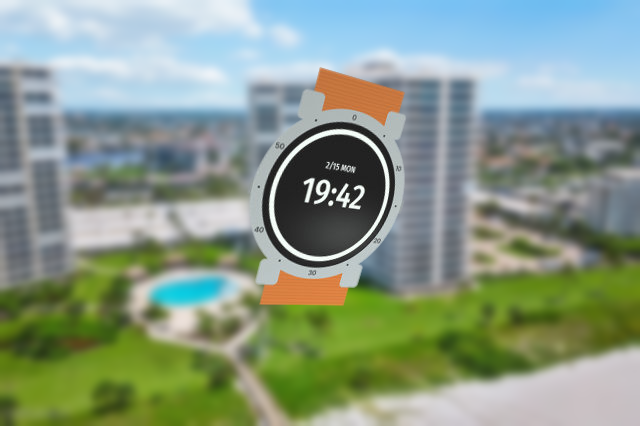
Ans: 19:42
